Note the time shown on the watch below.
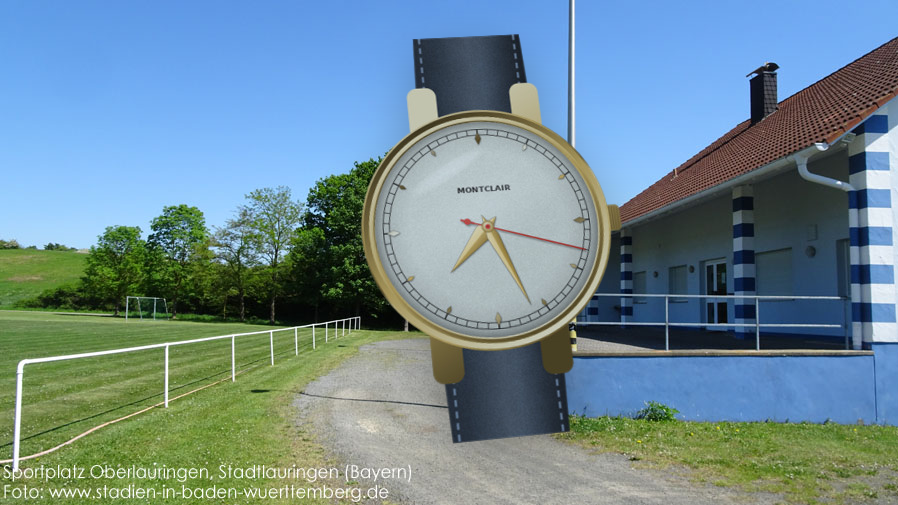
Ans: 7:26:18
